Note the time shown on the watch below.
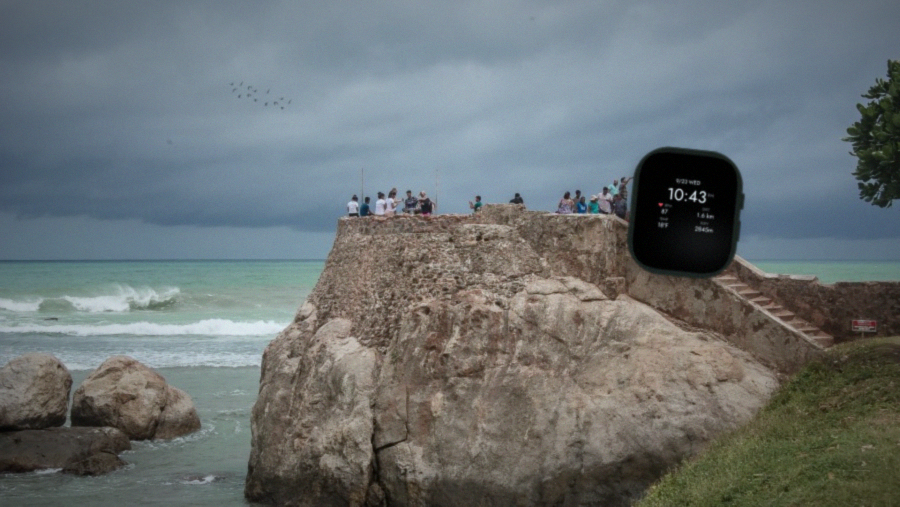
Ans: 10:43
